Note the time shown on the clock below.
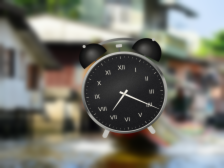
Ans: 7:20
